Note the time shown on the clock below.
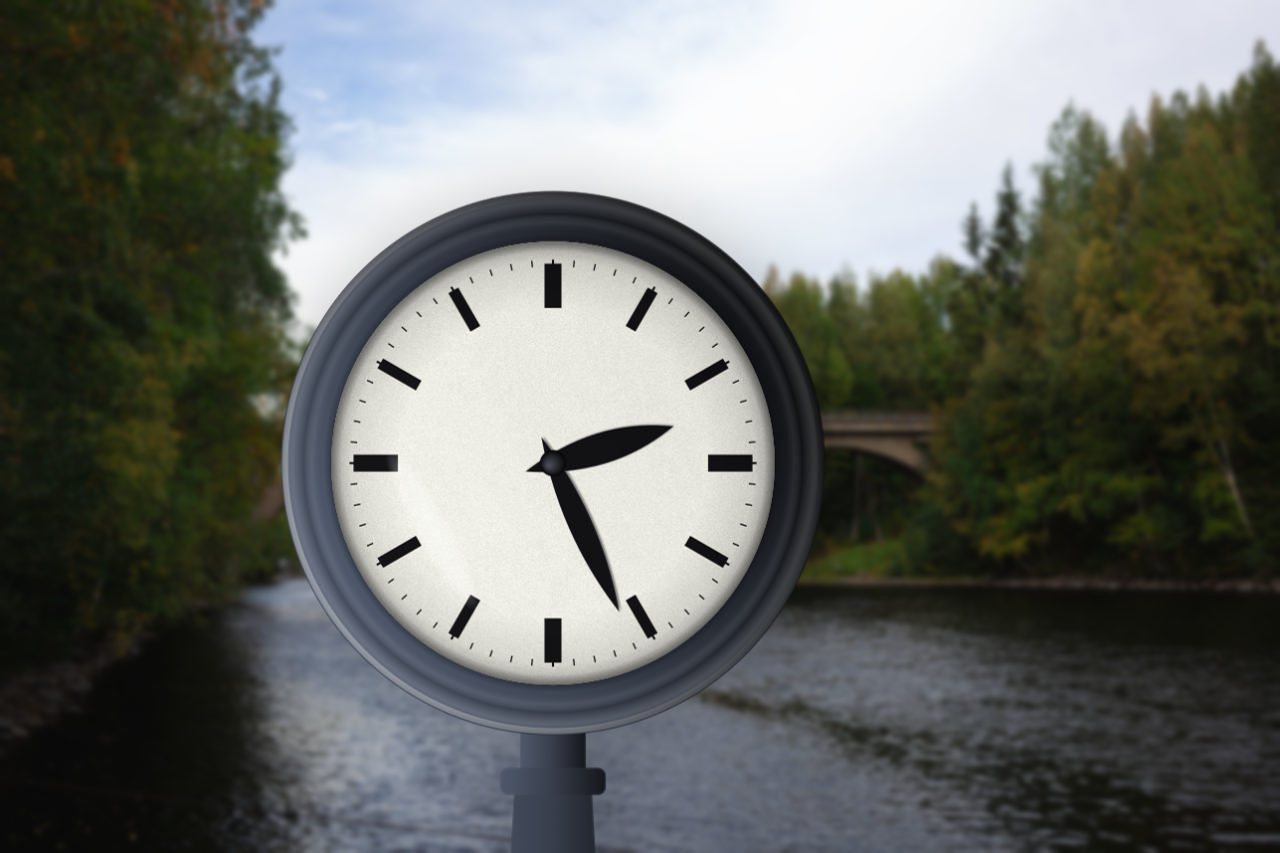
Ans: 2:26
